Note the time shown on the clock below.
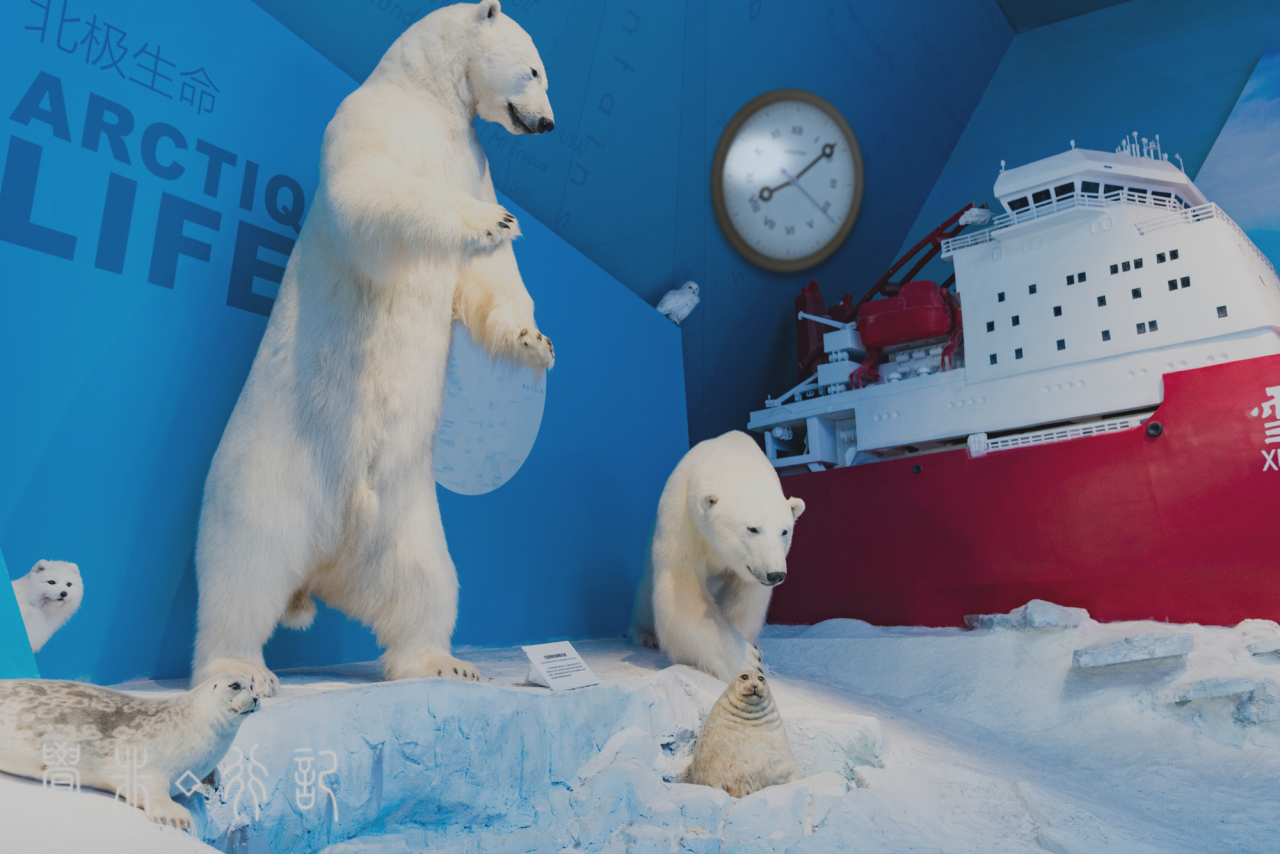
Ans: 8:08:21
